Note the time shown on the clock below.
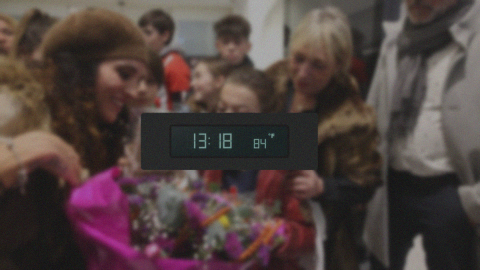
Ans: 13:18
